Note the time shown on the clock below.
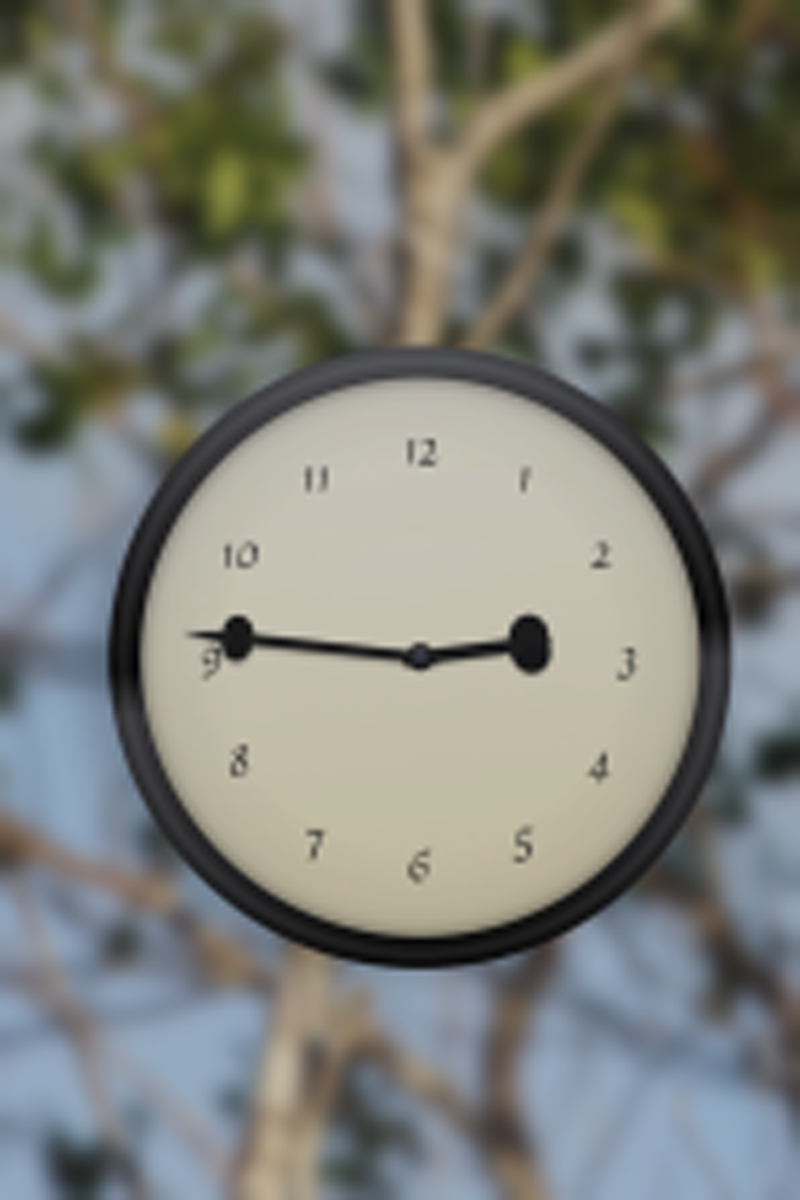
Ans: 2:46
